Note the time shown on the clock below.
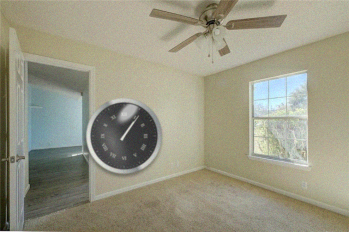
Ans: 1:06
